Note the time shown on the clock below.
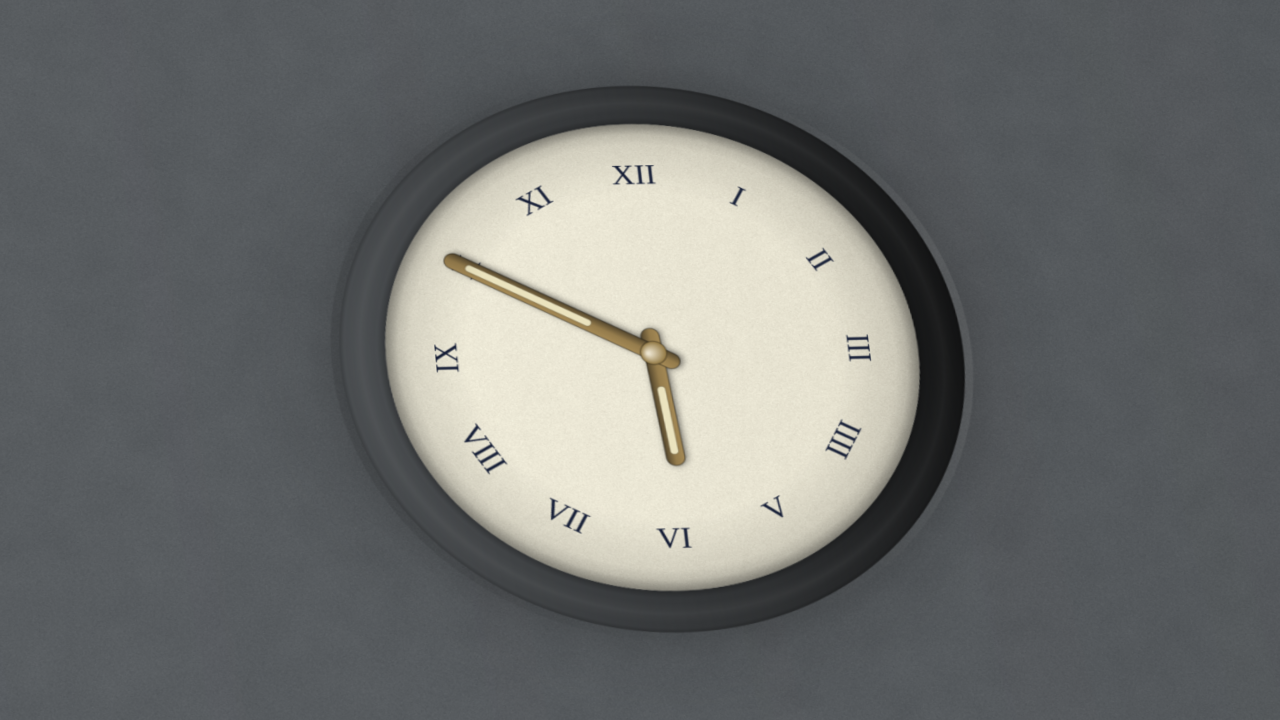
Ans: 5:50
